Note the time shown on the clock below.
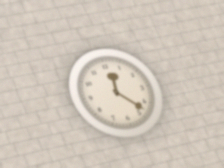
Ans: 12:23
